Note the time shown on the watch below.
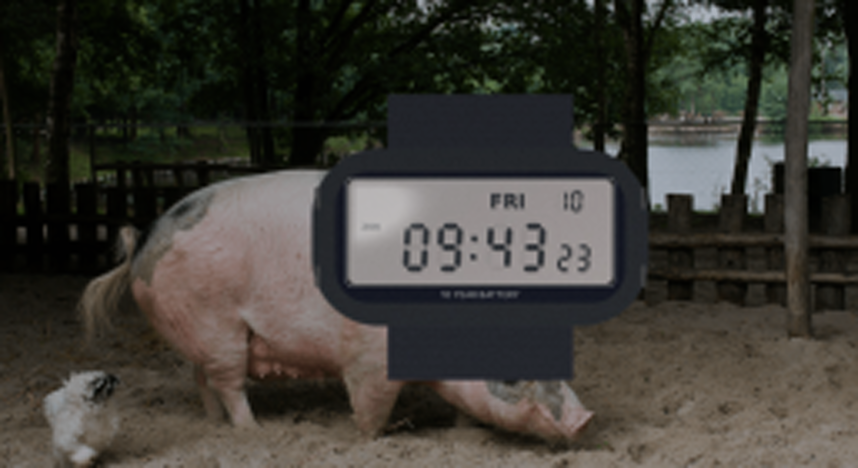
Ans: 9:43:23
